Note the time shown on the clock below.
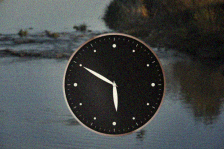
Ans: 5:50
